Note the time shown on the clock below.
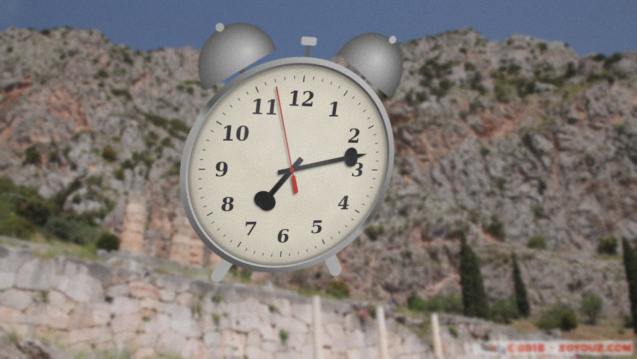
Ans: 7:12:57
